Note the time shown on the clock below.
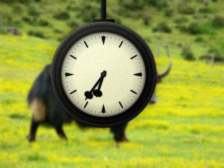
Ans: 6:36
